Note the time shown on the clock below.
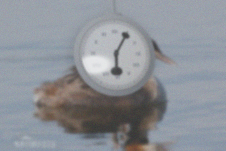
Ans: 6:05
